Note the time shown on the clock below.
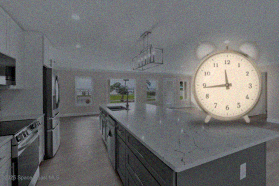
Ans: 11:44
